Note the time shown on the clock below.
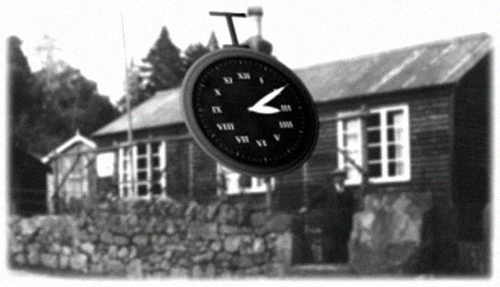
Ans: 3:10
